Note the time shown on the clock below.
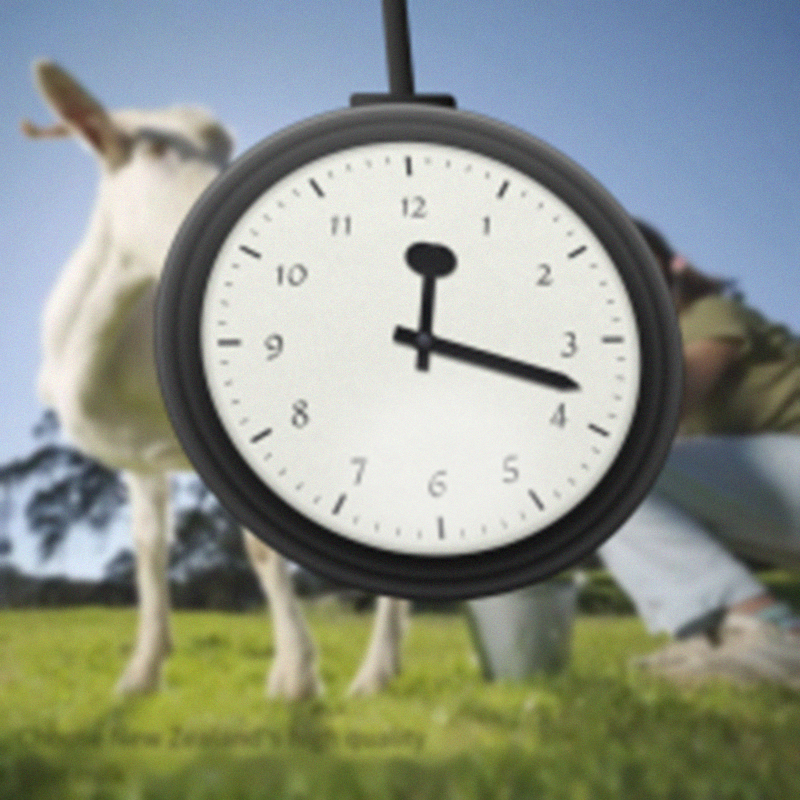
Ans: 12:18
